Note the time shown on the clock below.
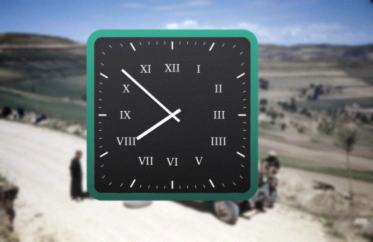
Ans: 7:52
